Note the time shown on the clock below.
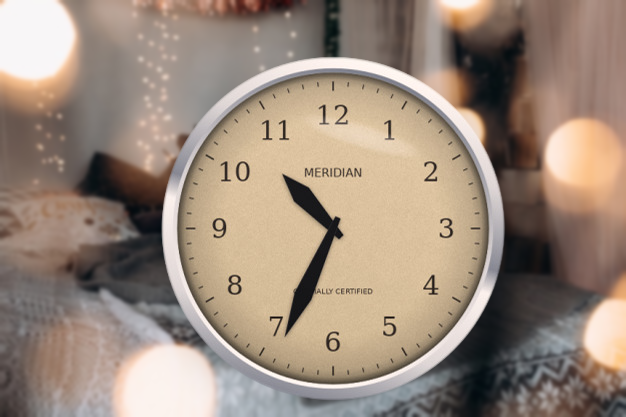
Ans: 10:34
